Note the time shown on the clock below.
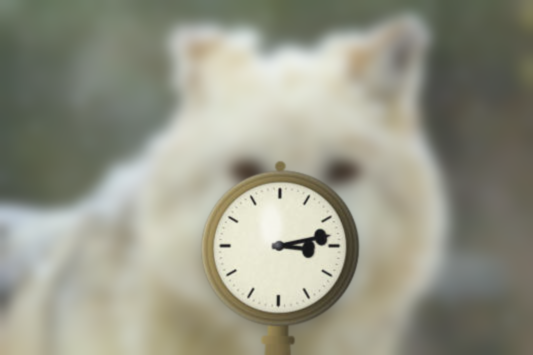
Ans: 3:13
